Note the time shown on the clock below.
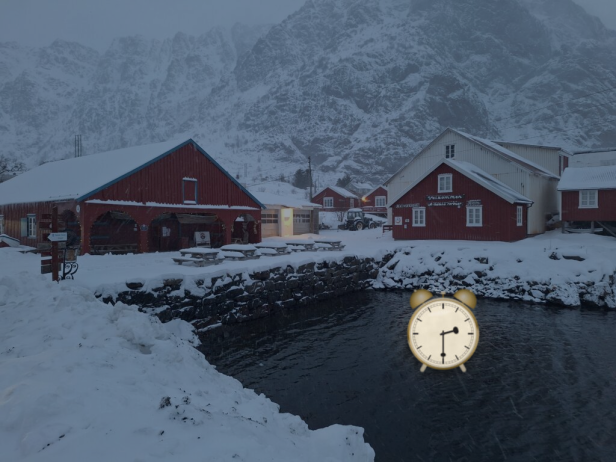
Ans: 2:30
